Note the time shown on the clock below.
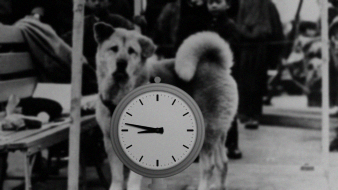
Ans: 8:47
